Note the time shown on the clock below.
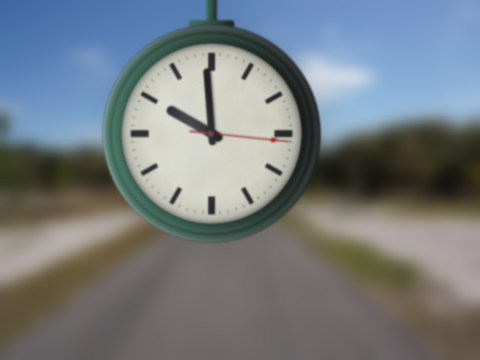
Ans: 9:59:16
